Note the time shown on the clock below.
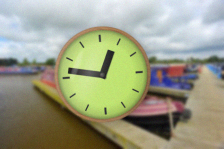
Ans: 12:47
